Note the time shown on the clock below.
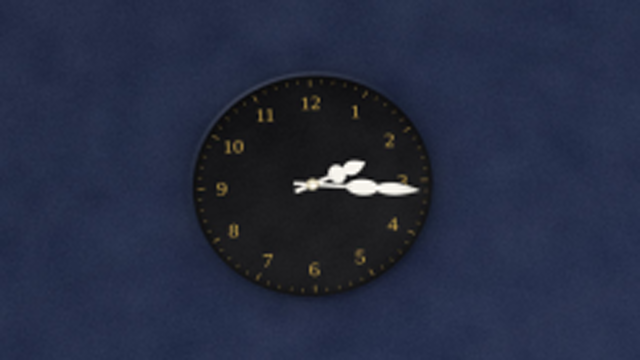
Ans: 2:16
